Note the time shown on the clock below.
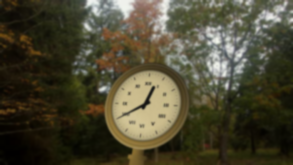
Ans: 12:40
